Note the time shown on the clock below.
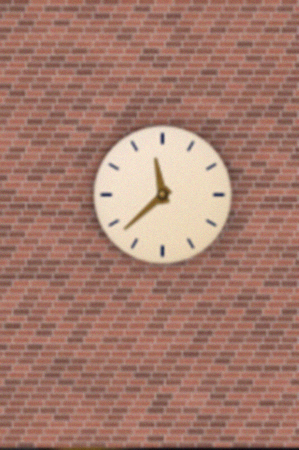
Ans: 11:38
